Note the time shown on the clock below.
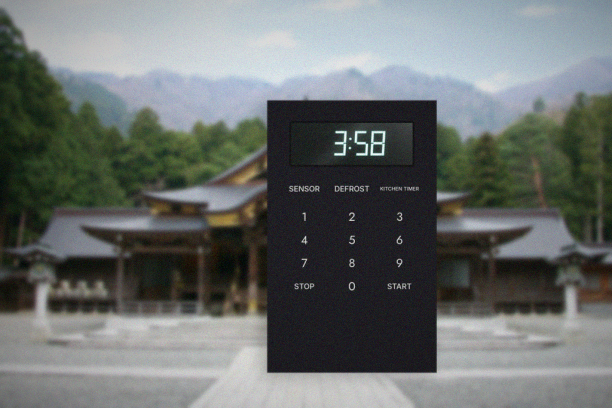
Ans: 3:58
